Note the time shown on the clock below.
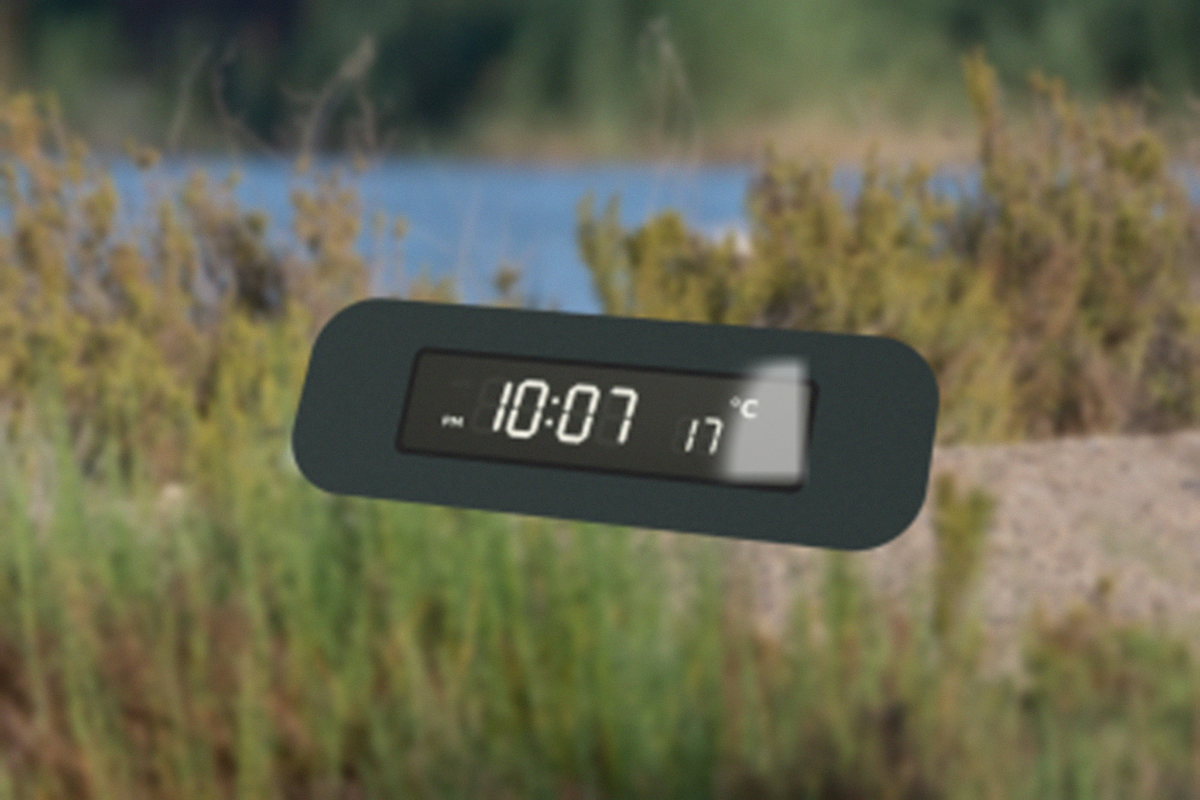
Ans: 10:07
